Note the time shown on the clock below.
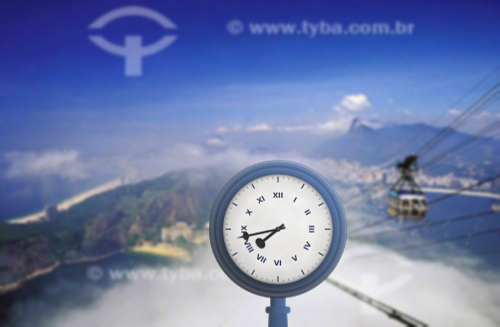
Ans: 7:43
